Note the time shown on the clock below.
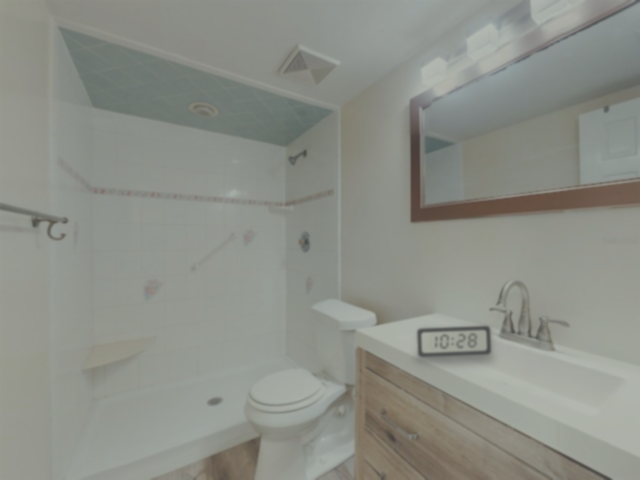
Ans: 10:28
